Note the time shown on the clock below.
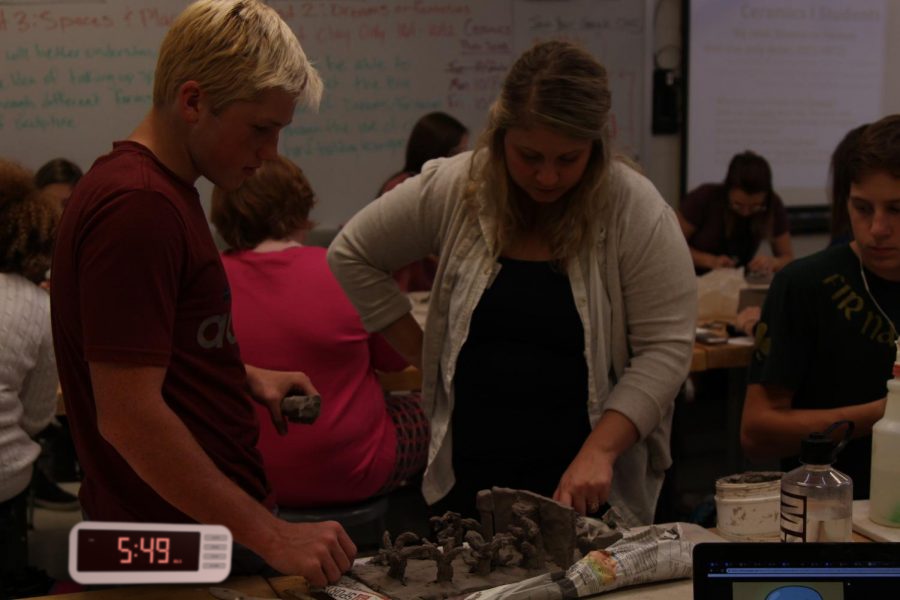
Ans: 5:49
